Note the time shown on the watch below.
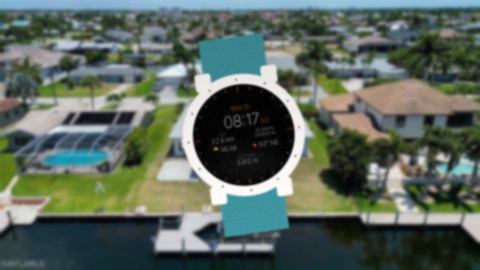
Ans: 8:17
